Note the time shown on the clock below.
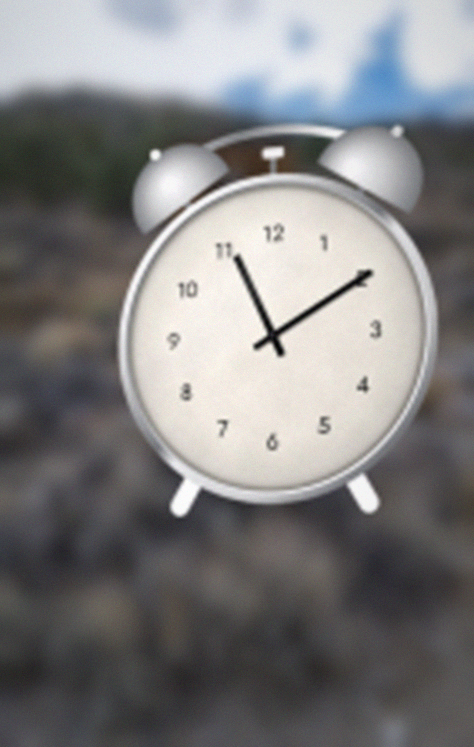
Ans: 11:10
